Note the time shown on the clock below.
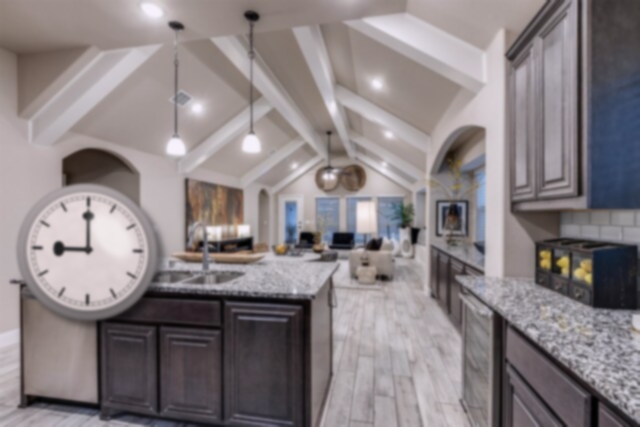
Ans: 9:00
